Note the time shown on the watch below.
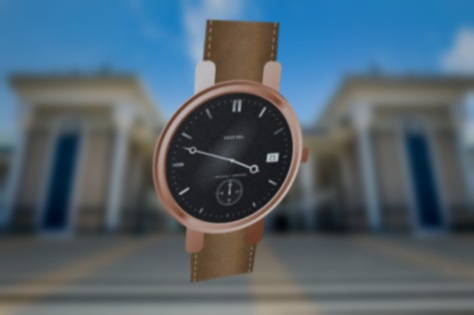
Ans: 3:48
